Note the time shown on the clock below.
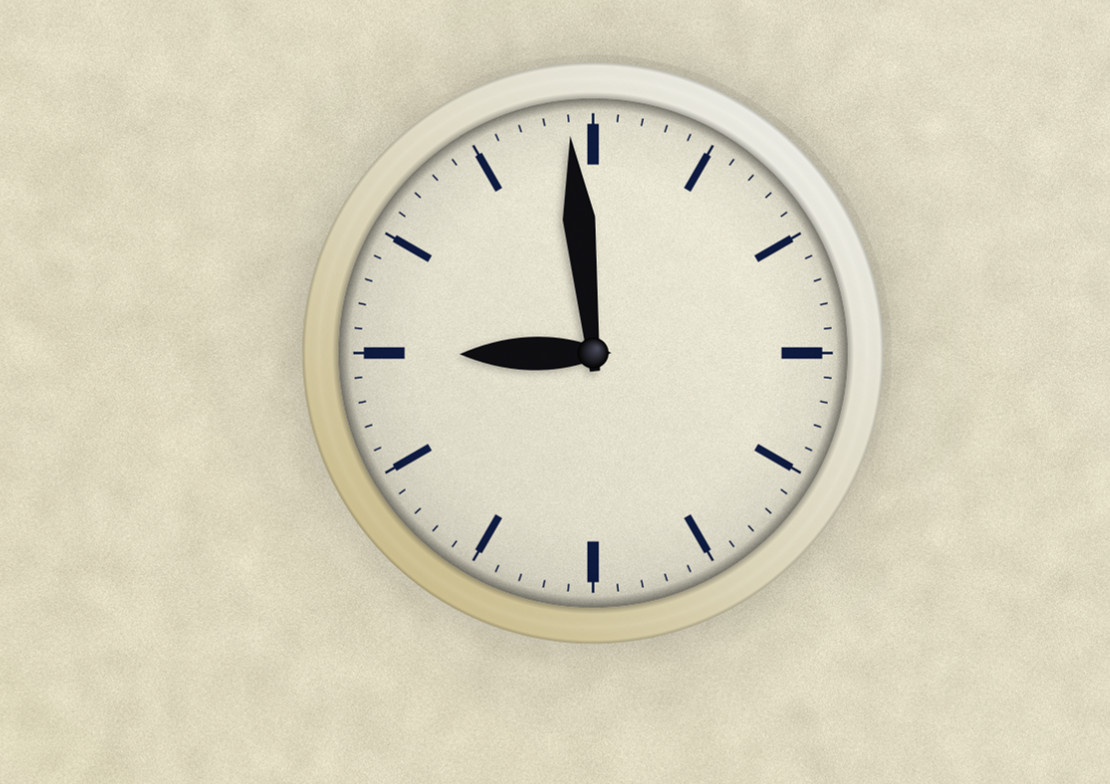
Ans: 8:59
